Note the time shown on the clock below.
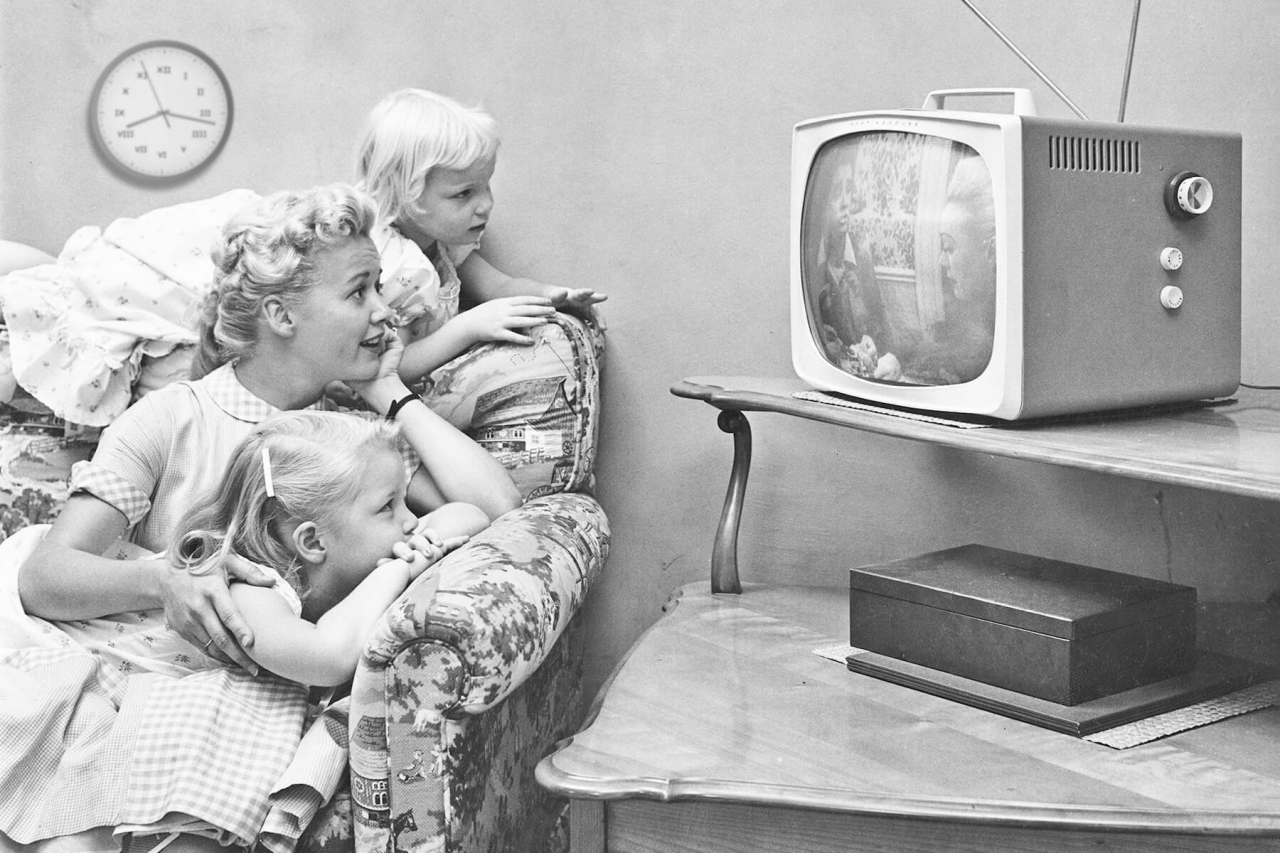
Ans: 8:16:56
